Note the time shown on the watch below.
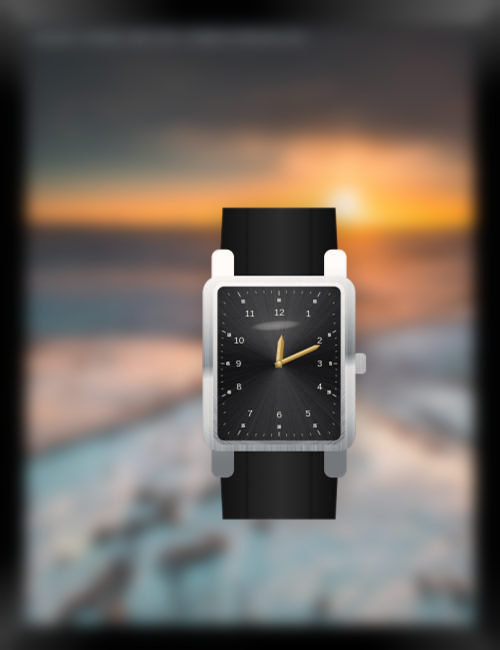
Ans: 12:11
